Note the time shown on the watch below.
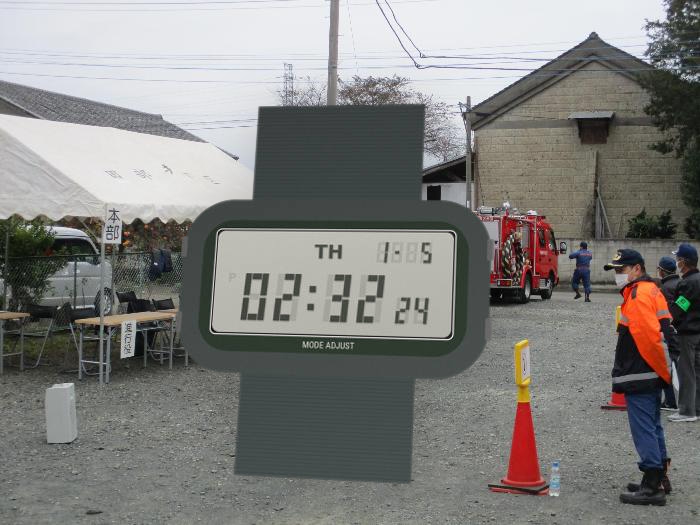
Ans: 2:32:24
